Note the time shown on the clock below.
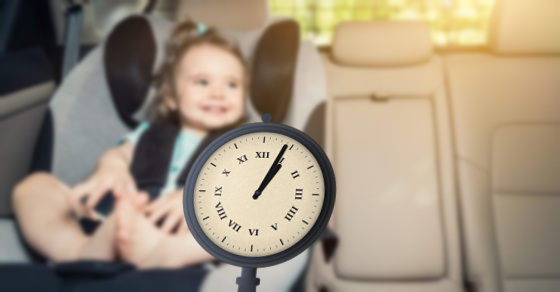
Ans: 1:04
